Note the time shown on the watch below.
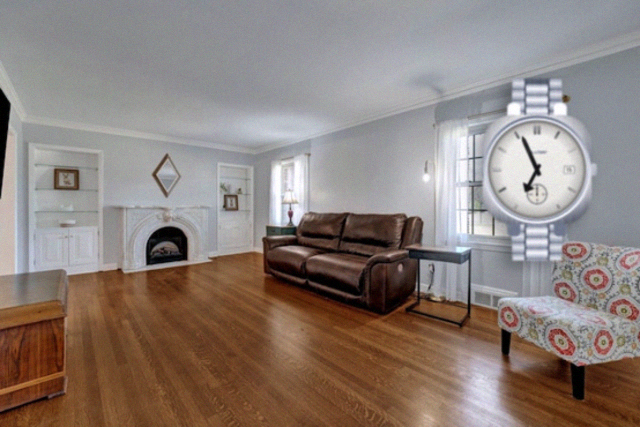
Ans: 6:56
